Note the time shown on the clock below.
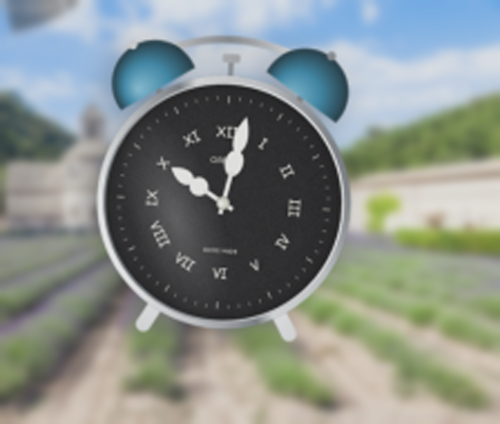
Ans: 10:02
